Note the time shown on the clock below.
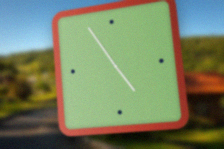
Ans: 4:55
